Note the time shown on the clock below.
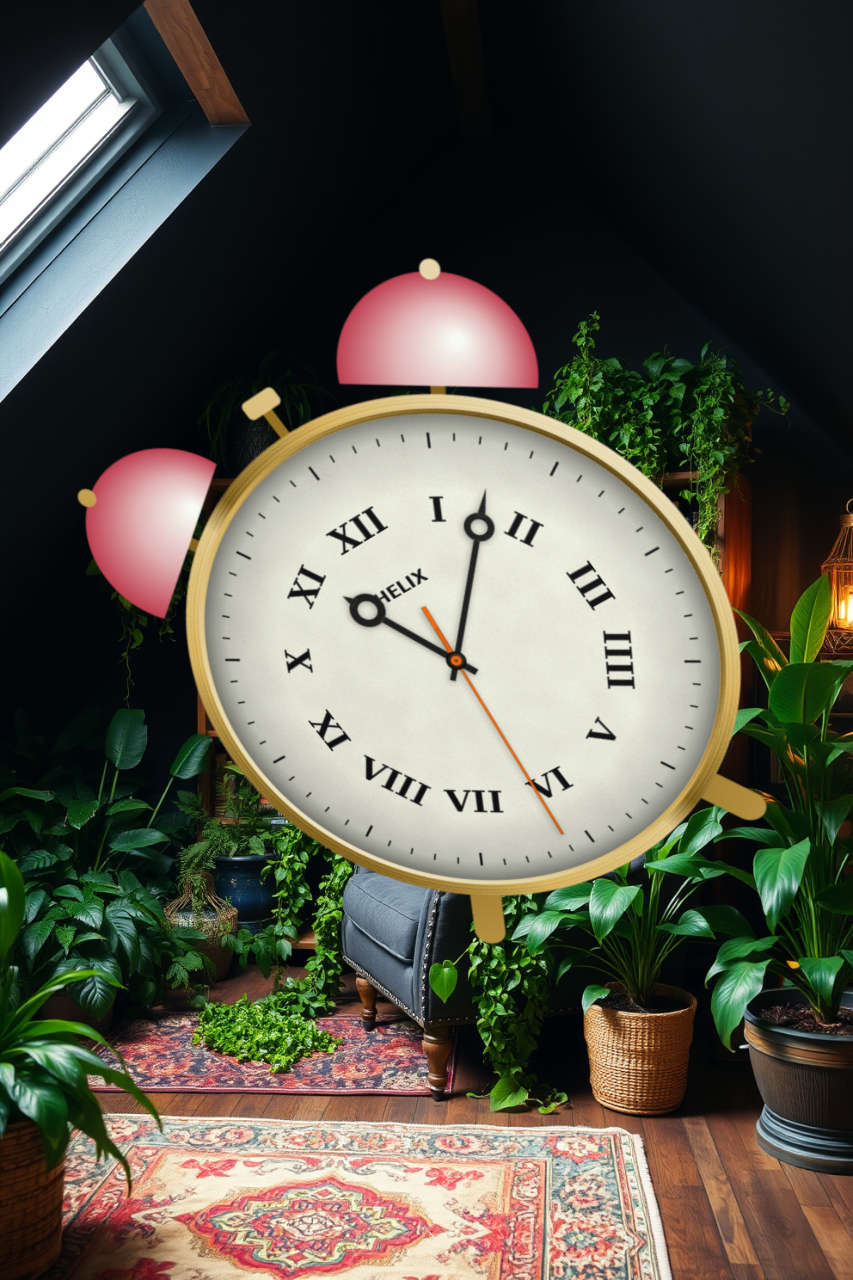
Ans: 11:07:31
